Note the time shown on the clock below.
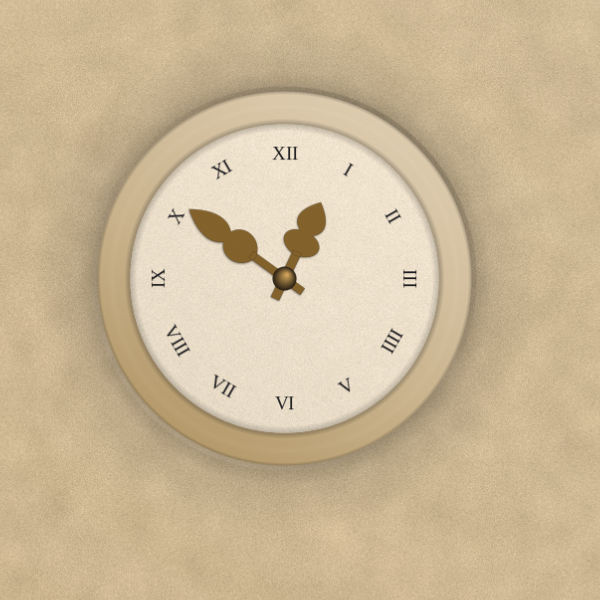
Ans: 12:51
